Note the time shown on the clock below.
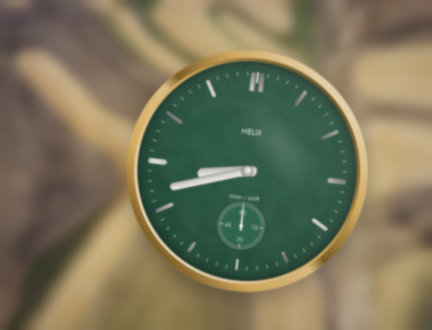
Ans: 8:42
